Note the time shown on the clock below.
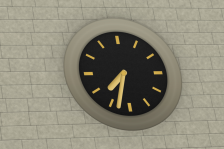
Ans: 7:33
